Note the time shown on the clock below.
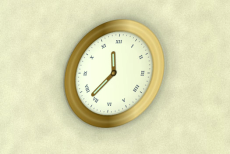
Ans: 11:37
